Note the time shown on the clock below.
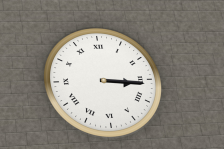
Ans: 3:16
